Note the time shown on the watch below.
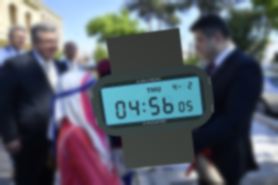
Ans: 4:56
